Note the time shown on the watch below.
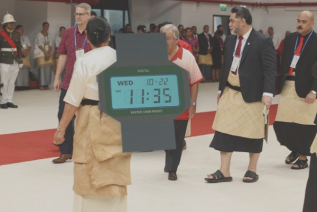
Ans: 11:35
